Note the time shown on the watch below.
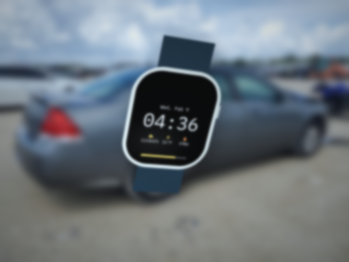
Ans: 4:36
